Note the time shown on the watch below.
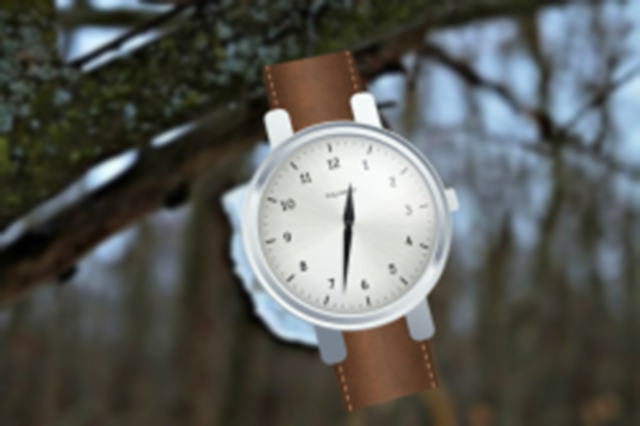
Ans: 12:33
